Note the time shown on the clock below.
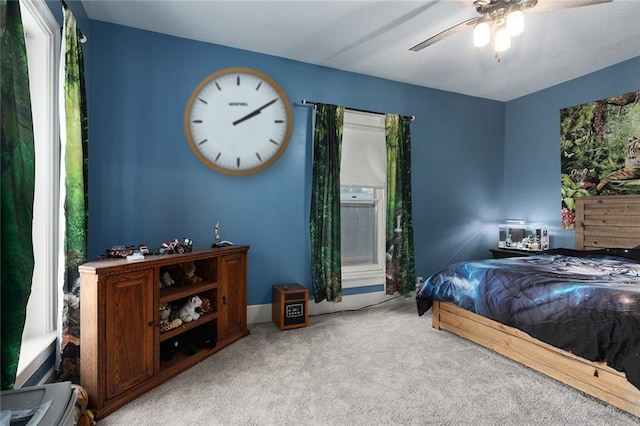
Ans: 2:10
